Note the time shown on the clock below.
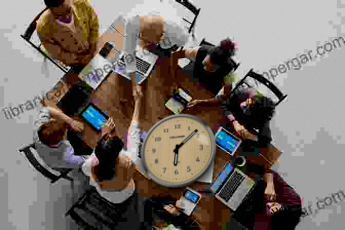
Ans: 6:08
